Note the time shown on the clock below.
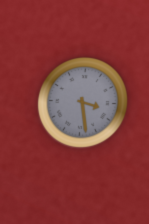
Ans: 3:28
